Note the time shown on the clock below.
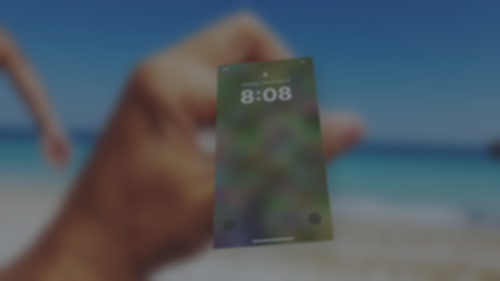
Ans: 8:08
